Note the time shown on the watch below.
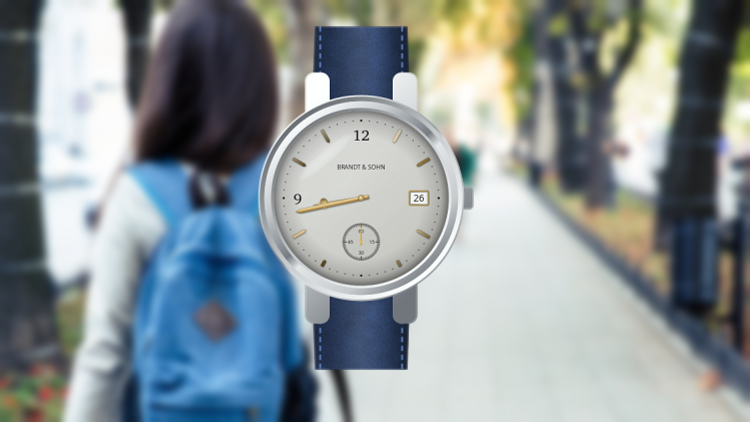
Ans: 8:43
